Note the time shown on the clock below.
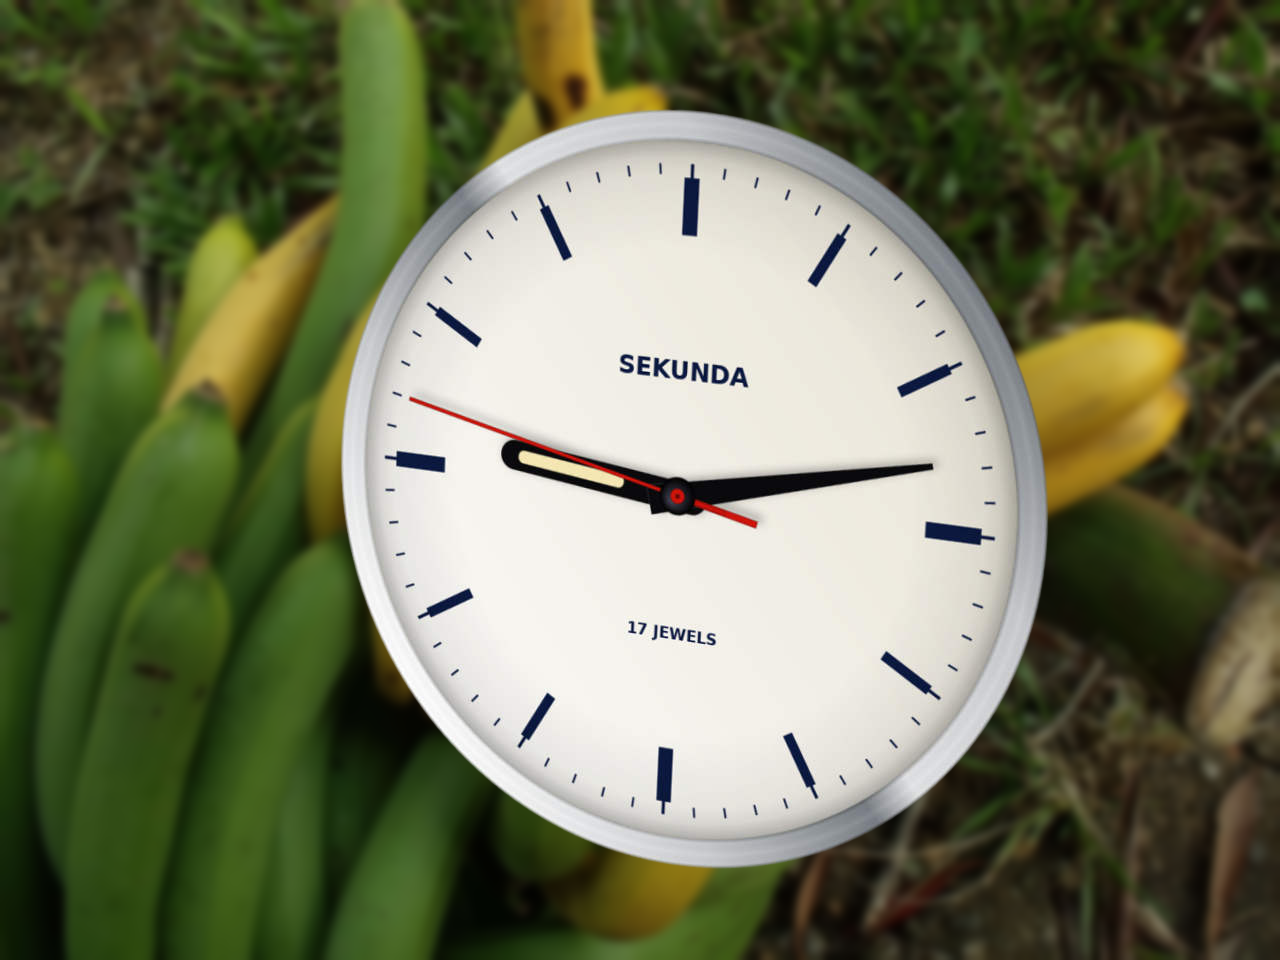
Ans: 9:12:47
